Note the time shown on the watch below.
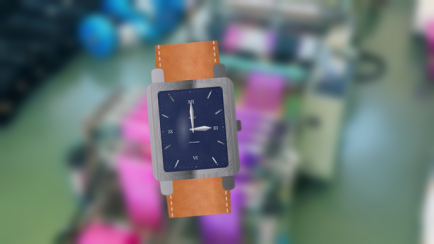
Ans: 3:00
